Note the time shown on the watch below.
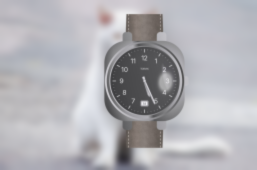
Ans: 5:26
